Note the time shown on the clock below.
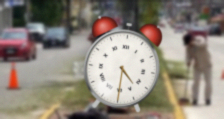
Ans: 4:30
